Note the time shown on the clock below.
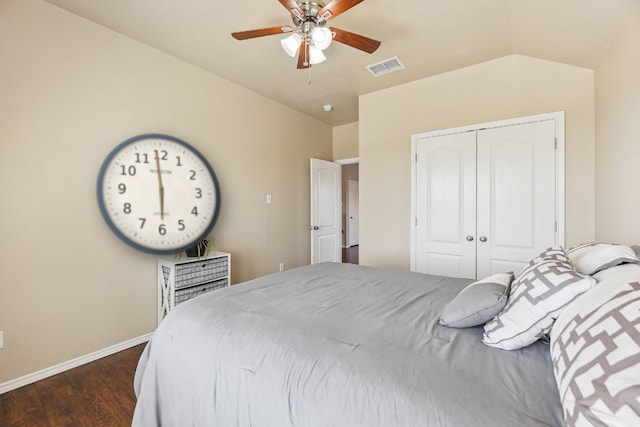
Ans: 5:59
